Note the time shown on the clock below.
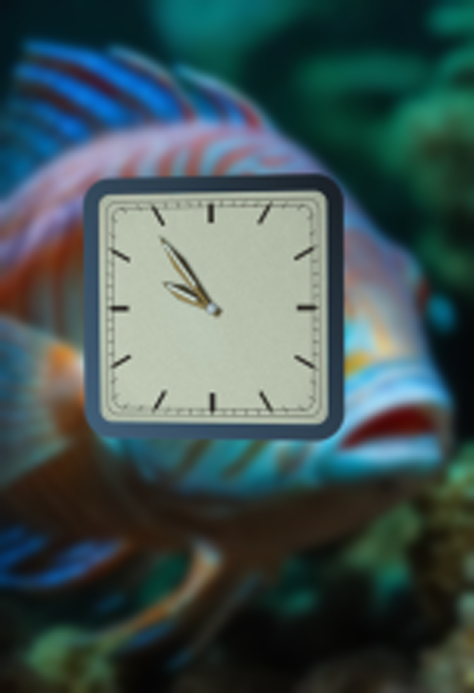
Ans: 9:54
